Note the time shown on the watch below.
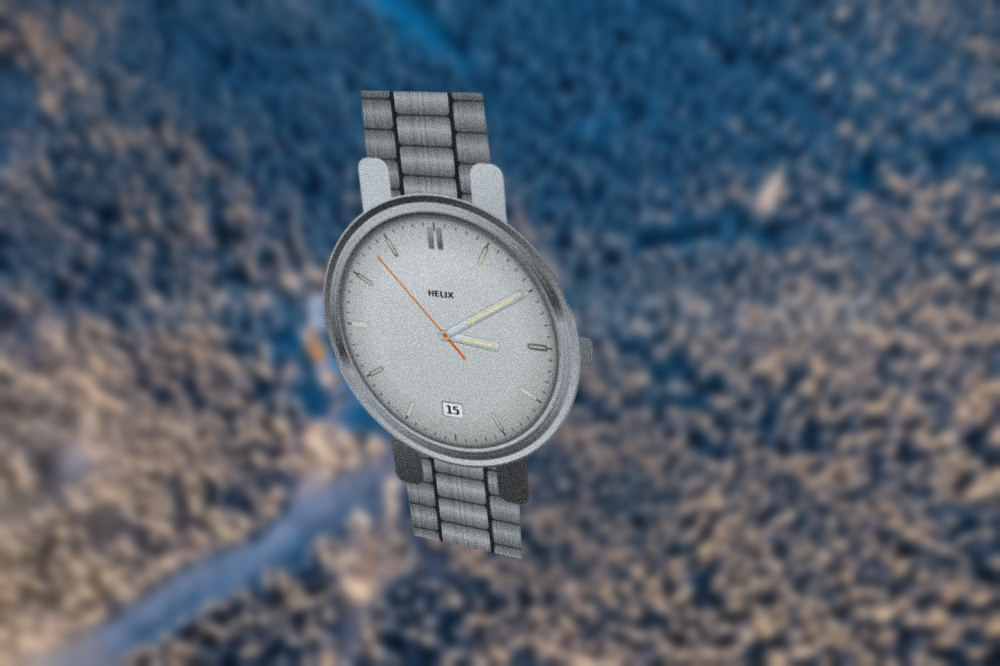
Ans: 3:09:53
